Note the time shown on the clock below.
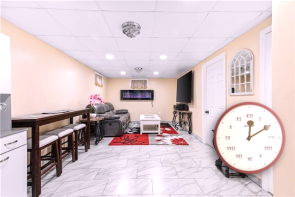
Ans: 12:10
